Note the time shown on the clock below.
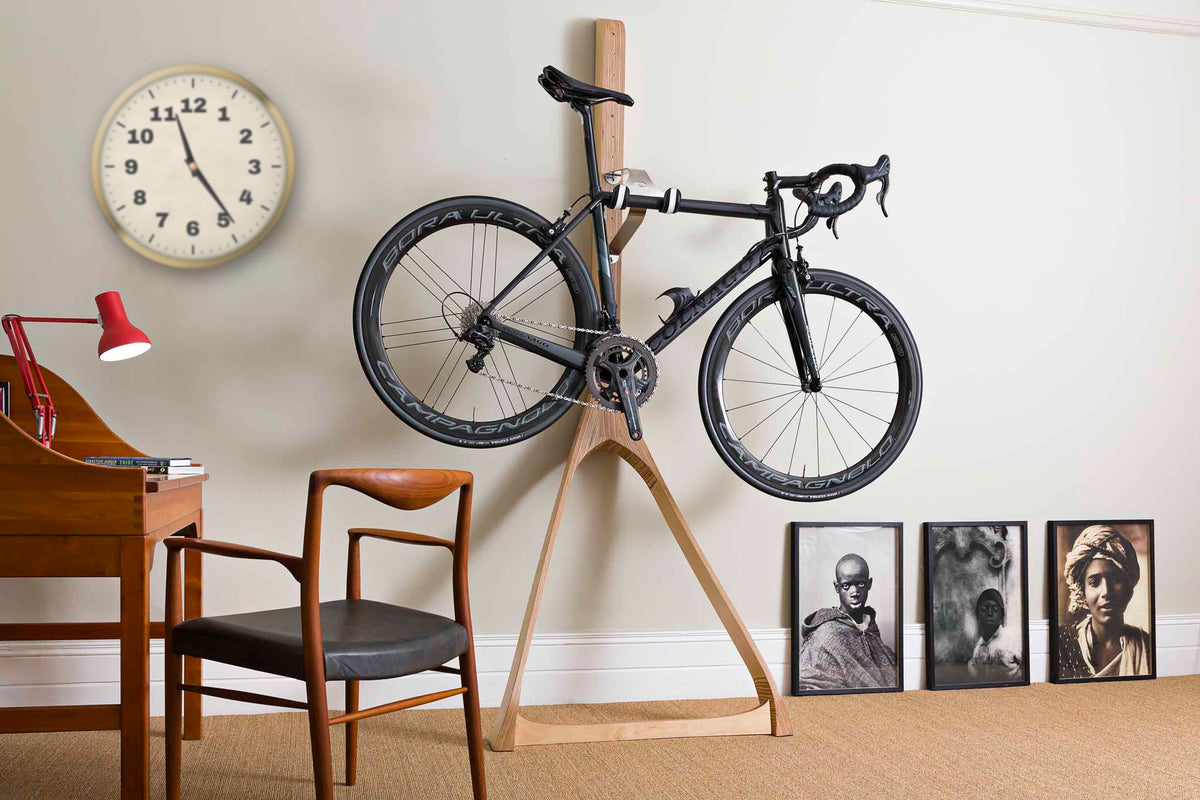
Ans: 11:24
